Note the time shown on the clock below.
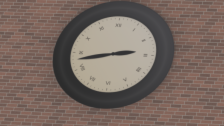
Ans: 2:43
